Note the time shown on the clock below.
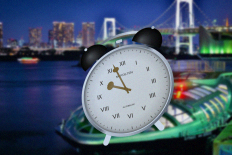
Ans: 9:57
